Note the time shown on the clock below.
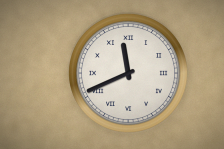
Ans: 11:41
